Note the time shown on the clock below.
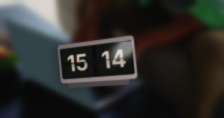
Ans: 15:14
